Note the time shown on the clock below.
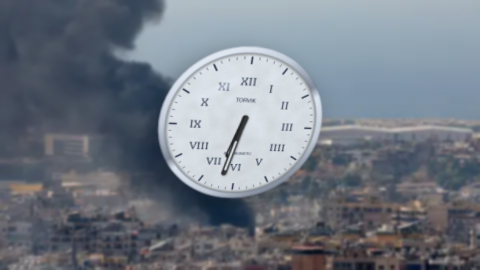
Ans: 6:32
